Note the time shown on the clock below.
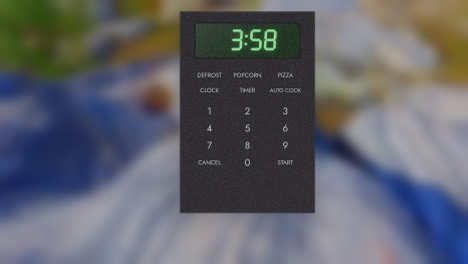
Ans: 3:58
